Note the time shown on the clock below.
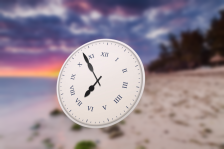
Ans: 6:53
